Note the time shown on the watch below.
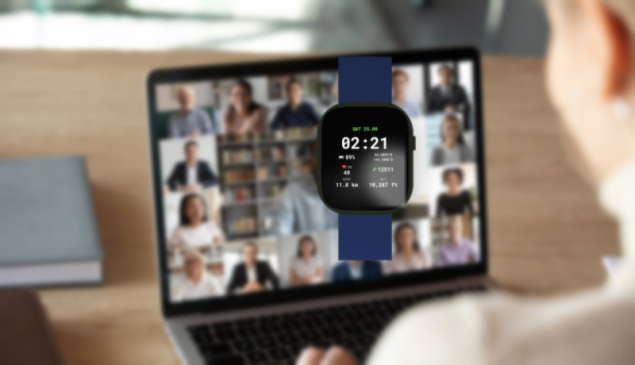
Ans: 2:21
